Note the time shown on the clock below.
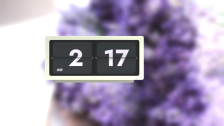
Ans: 2:17
